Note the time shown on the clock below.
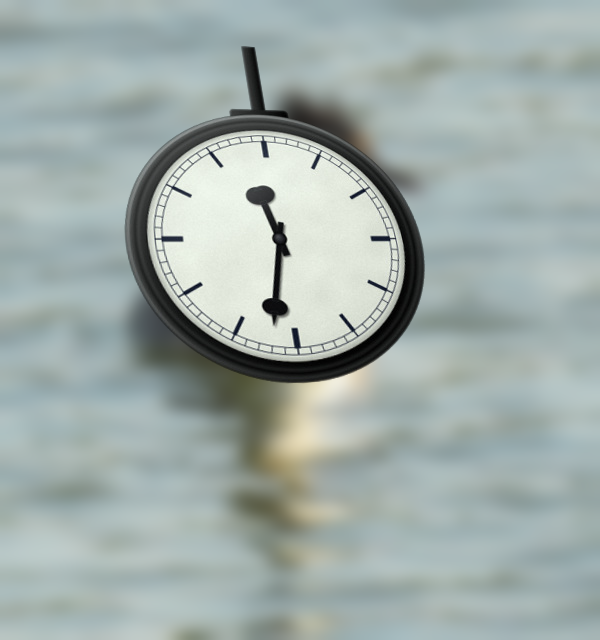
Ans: 11:32
